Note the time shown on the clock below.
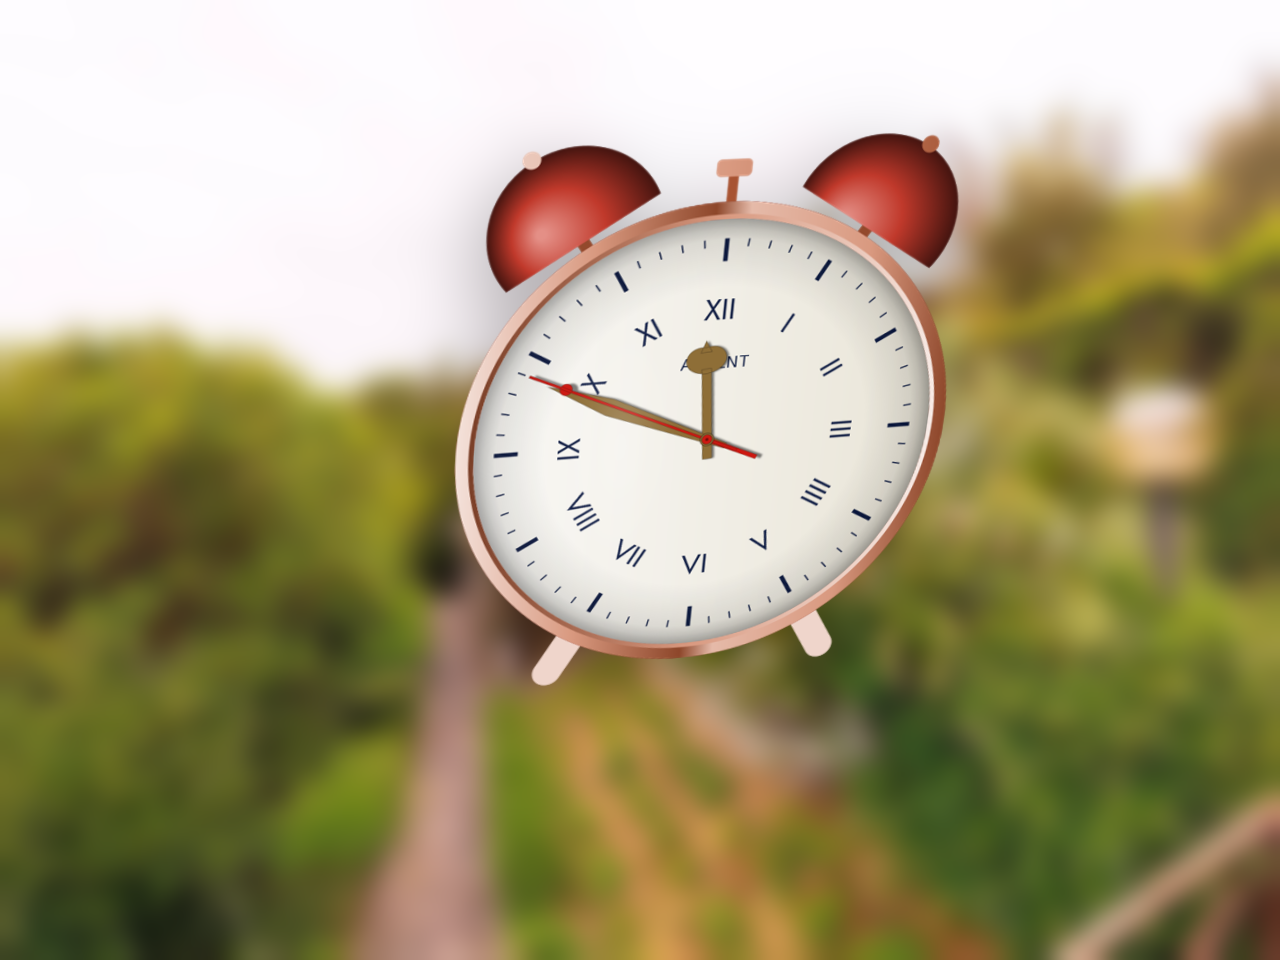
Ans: 11:48:49
